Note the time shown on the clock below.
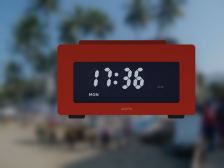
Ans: 17:36
